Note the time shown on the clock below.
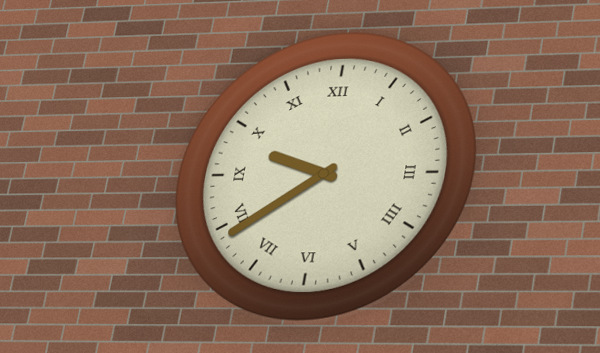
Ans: 9:39
